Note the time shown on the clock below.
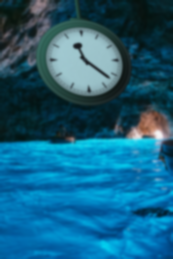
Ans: 11:22
